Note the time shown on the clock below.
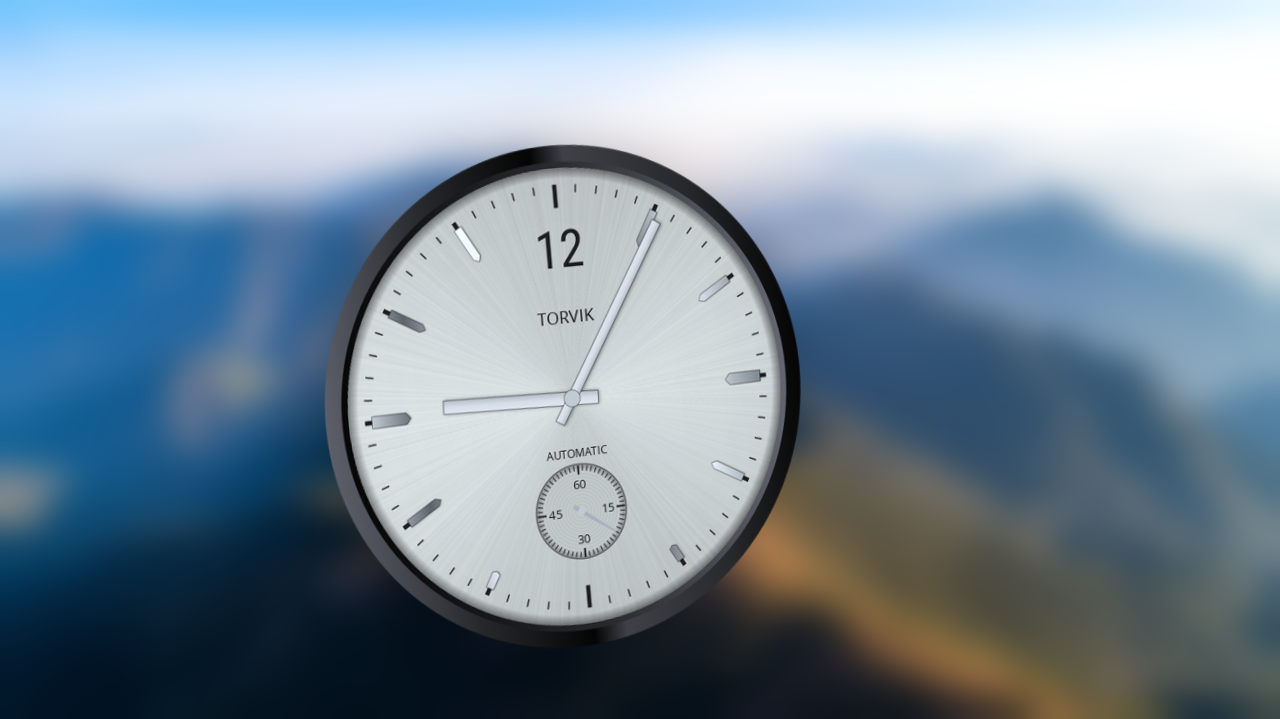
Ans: 9:05:21
